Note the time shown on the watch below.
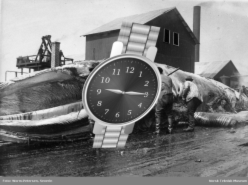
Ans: 9:15
